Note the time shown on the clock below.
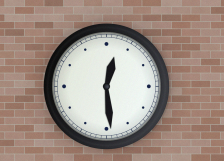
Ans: 12:29
